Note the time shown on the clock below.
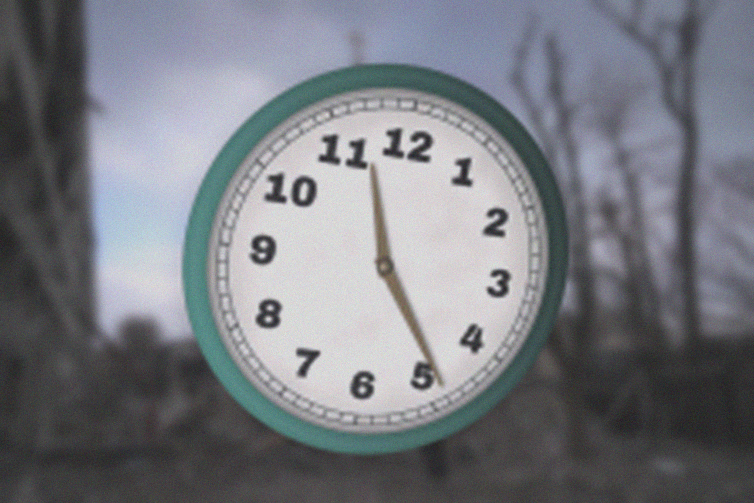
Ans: 11:24
